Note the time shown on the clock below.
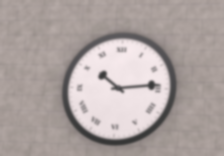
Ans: 10:14
